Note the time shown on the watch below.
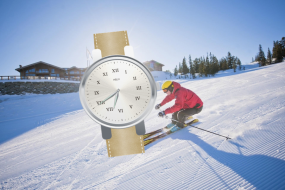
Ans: 6:40
